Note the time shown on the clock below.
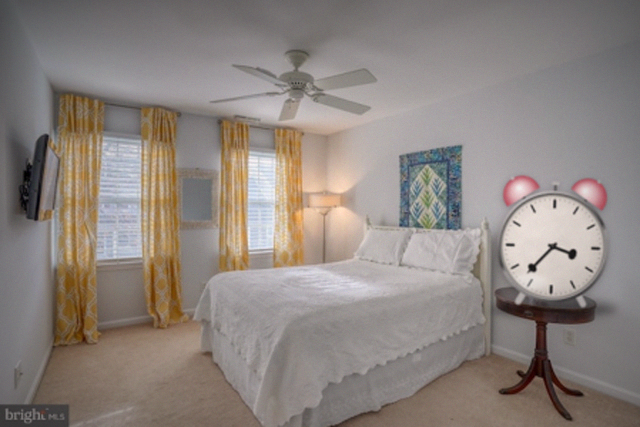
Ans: 3:37
